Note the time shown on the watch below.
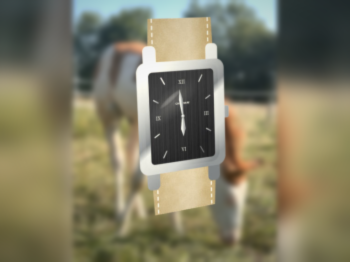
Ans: 5:59
